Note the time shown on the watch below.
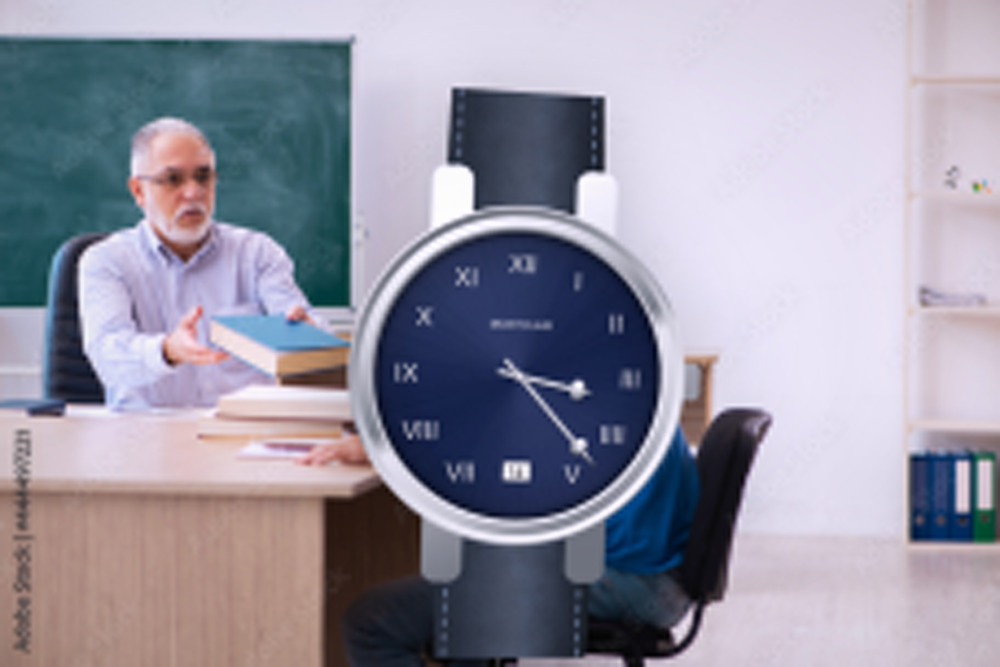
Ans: 3:23
